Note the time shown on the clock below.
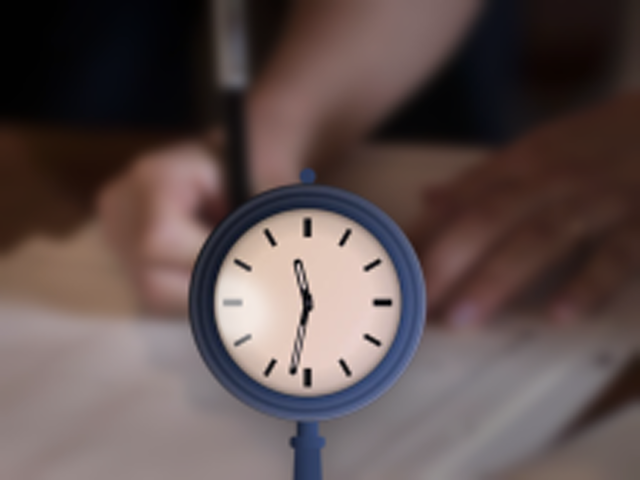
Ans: 11:32
